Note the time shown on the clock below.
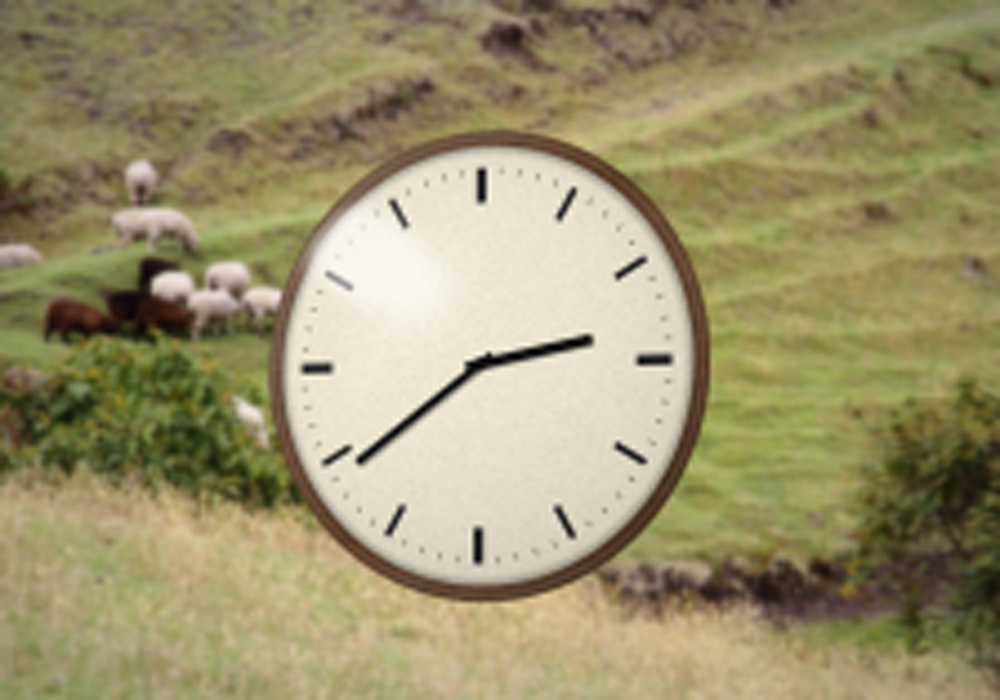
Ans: 2:39
